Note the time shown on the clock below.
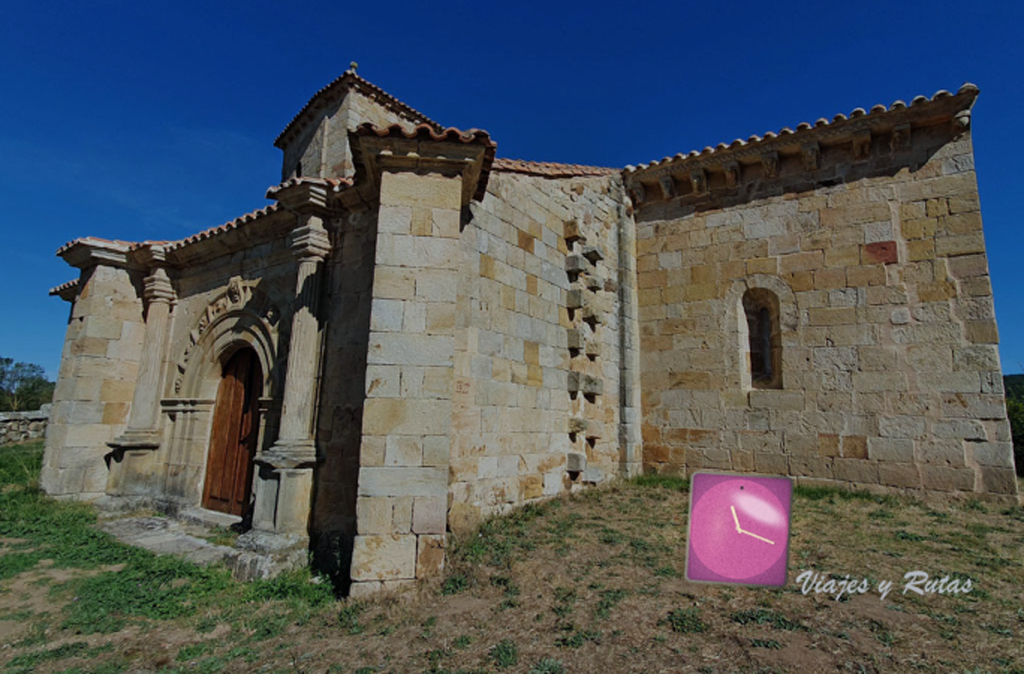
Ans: 11:18
